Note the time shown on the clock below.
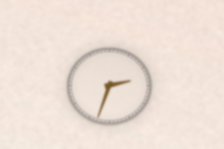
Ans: 2:33
